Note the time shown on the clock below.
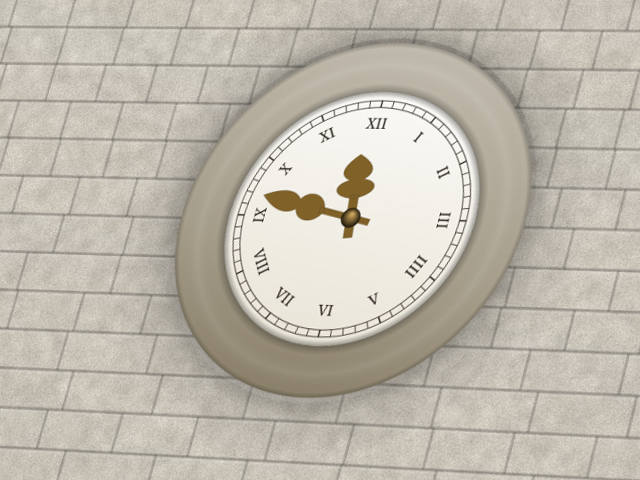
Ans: 11:47
